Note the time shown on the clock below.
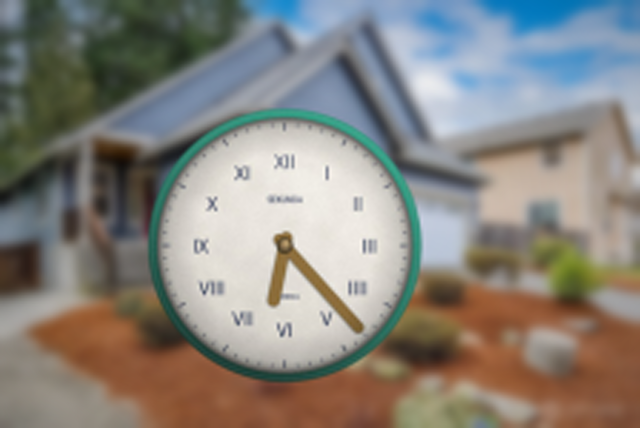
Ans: 6:23
